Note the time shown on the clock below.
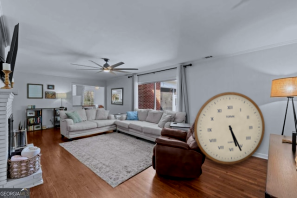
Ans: 5:26
